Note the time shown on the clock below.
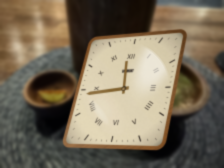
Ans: 11:44
